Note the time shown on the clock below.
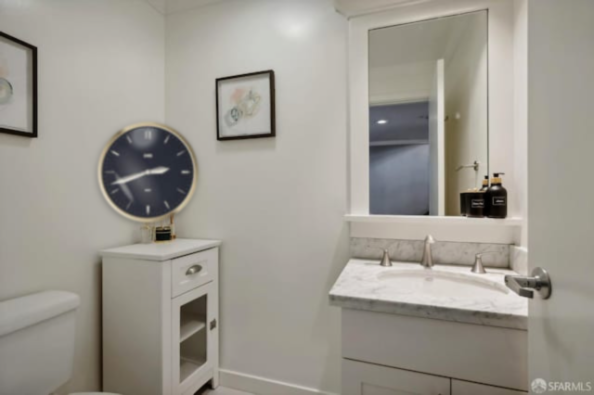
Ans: 2:42
